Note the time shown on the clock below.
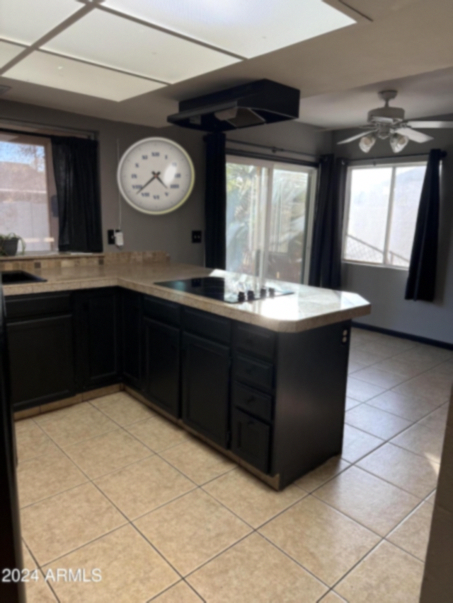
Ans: 4:38
